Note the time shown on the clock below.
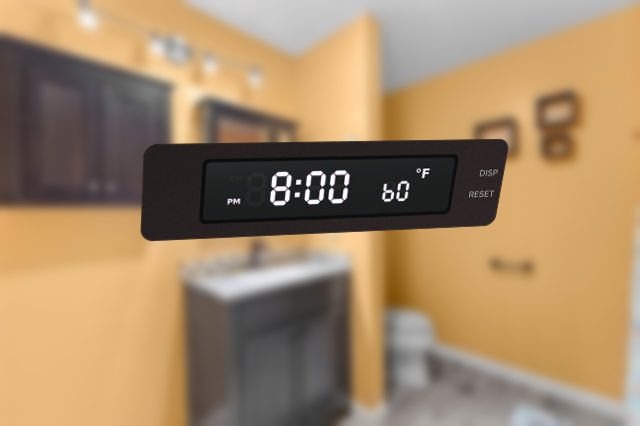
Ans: 8:00
